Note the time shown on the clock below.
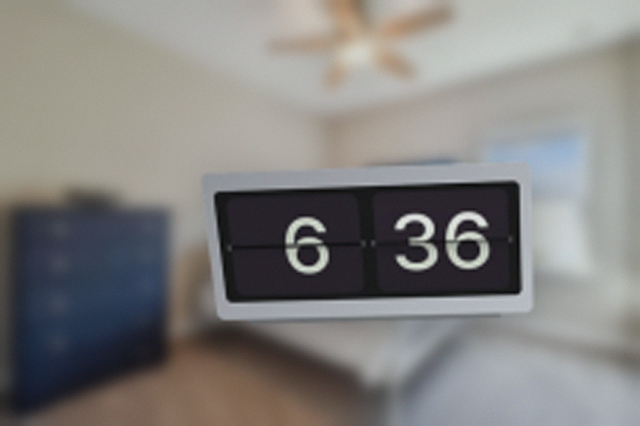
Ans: 6:36
